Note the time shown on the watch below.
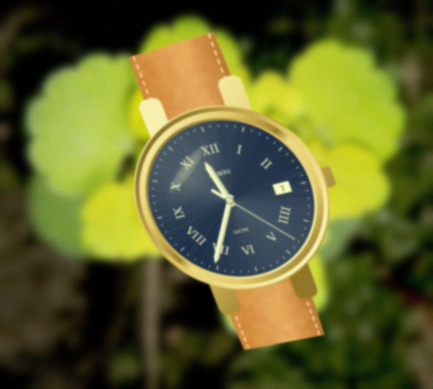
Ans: 11:35:23
